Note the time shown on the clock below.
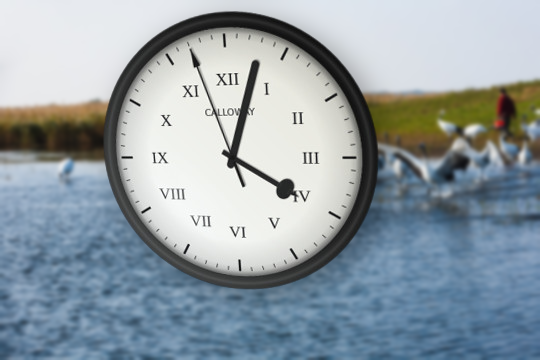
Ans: 4:02:57
